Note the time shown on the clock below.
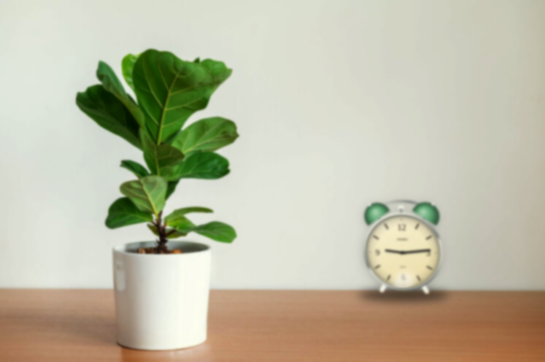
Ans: 9:14
